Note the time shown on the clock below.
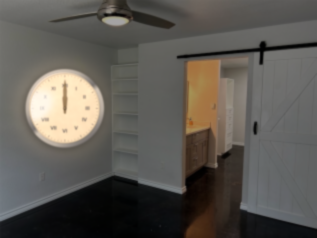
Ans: 12:00
